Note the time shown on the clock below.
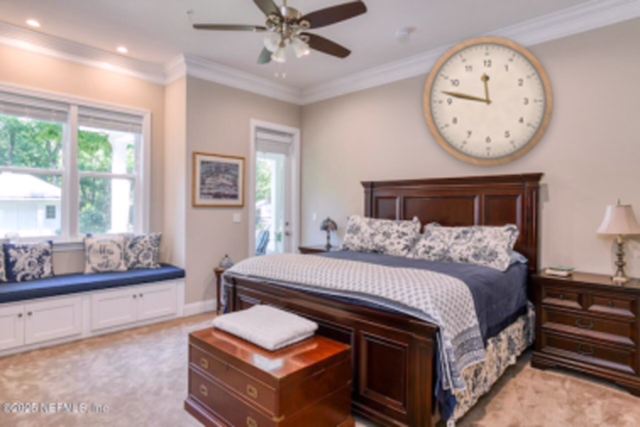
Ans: 11:47
